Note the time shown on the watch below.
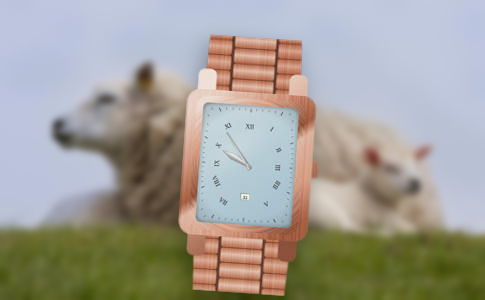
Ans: 9:54
